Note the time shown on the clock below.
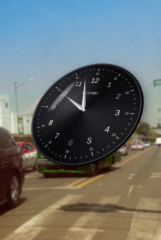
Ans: 9:57
